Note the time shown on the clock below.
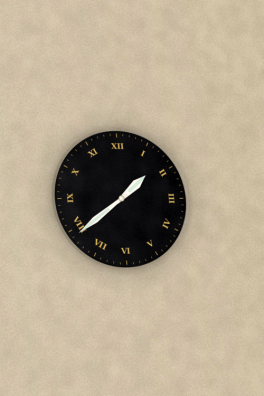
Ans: 1:39
